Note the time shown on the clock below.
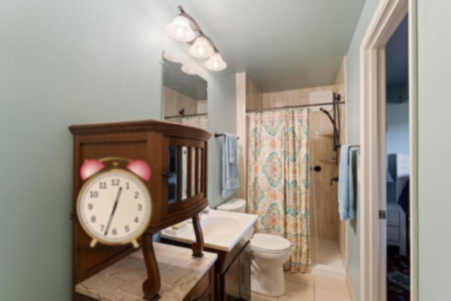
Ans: 12:33
